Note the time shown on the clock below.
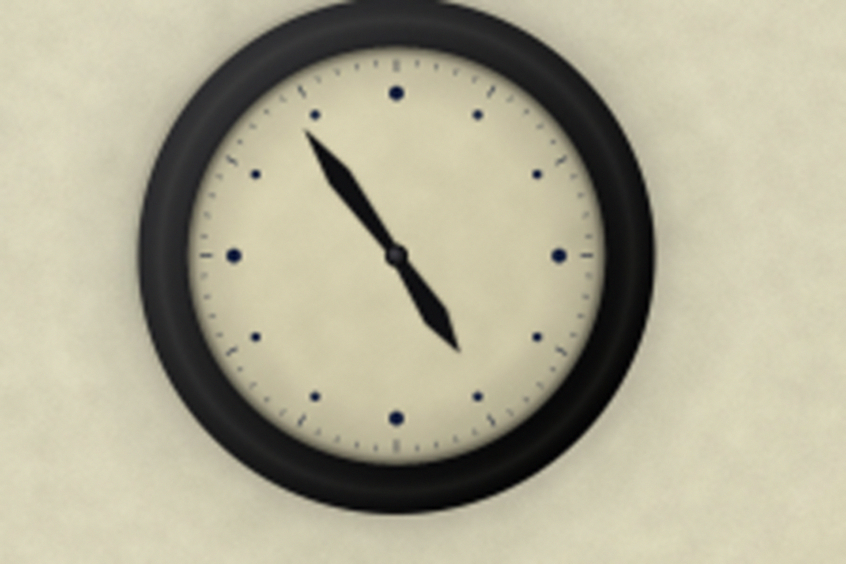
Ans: 4:54
